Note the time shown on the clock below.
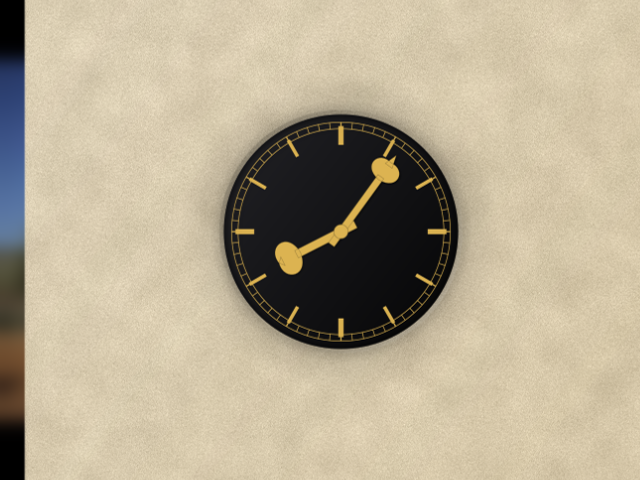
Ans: 8:06
